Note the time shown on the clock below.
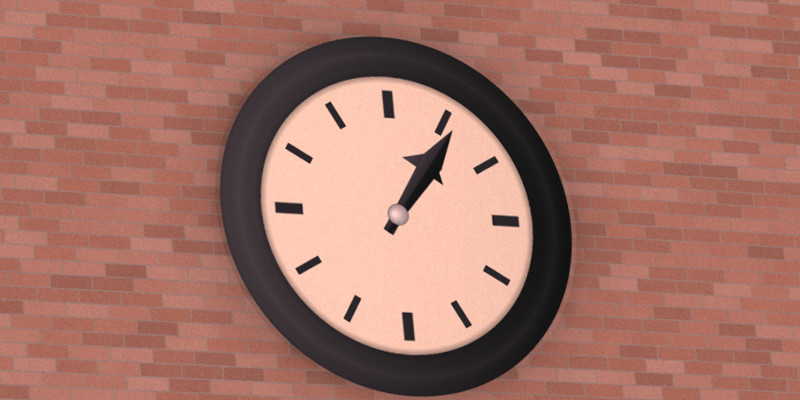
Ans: 1:06
